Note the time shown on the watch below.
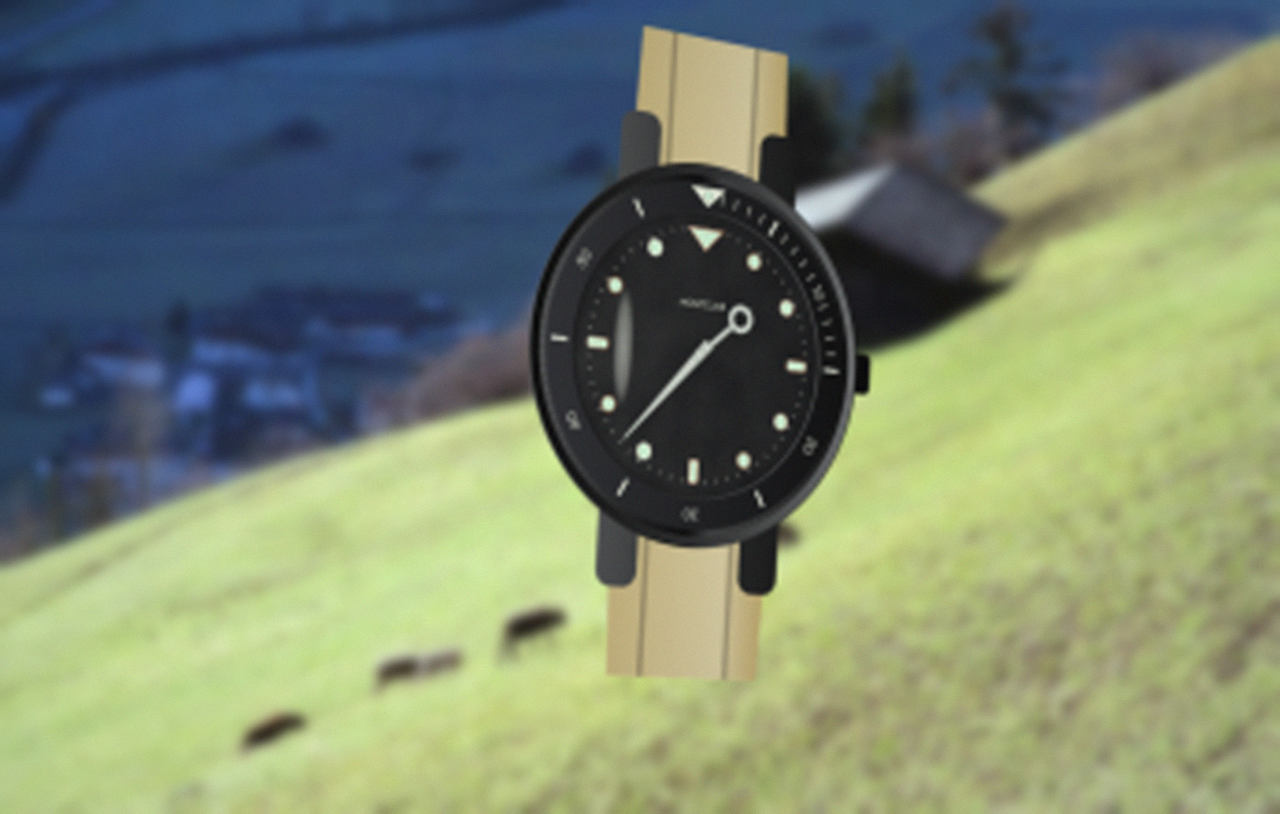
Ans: 1:37
